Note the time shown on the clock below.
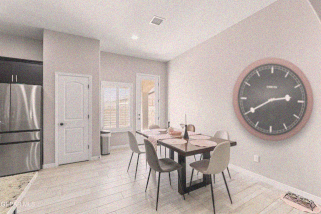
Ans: 2:40
